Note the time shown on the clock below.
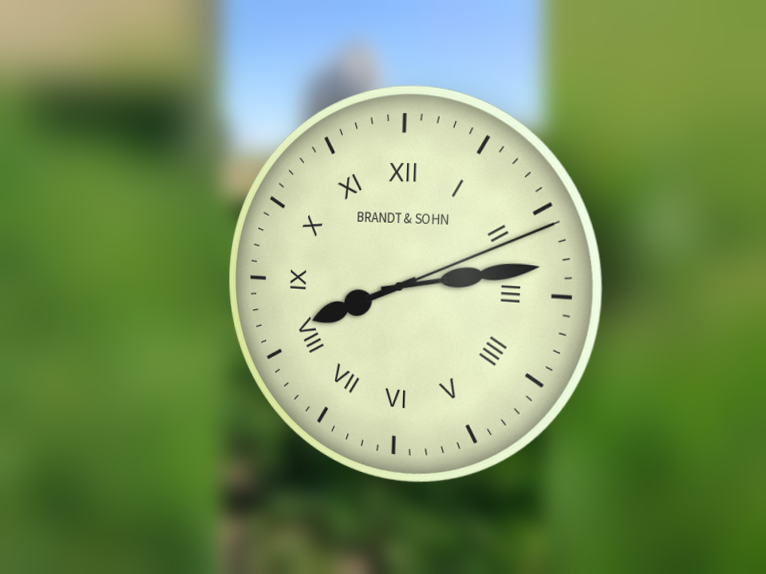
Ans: 8:13:11
